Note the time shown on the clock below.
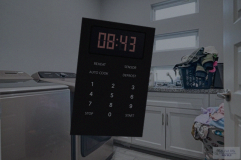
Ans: 8:43
